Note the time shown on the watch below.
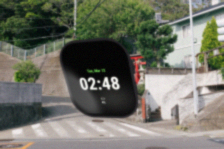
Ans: 2:48
